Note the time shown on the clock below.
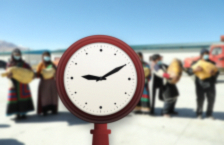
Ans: 9:10
